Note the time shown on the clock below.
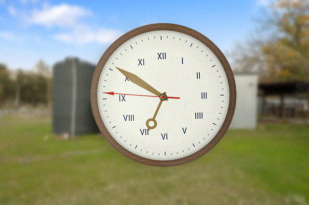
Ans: 6:50:46
